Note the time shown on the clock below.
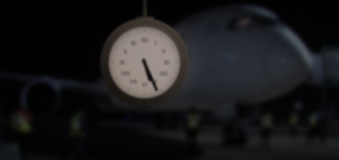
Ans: 5:26
